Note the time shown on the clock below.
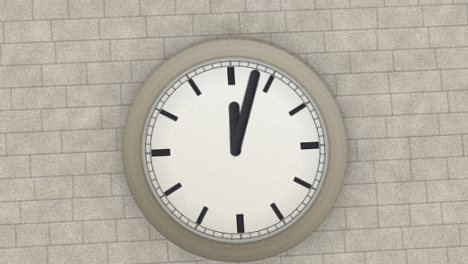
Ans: 12:03
